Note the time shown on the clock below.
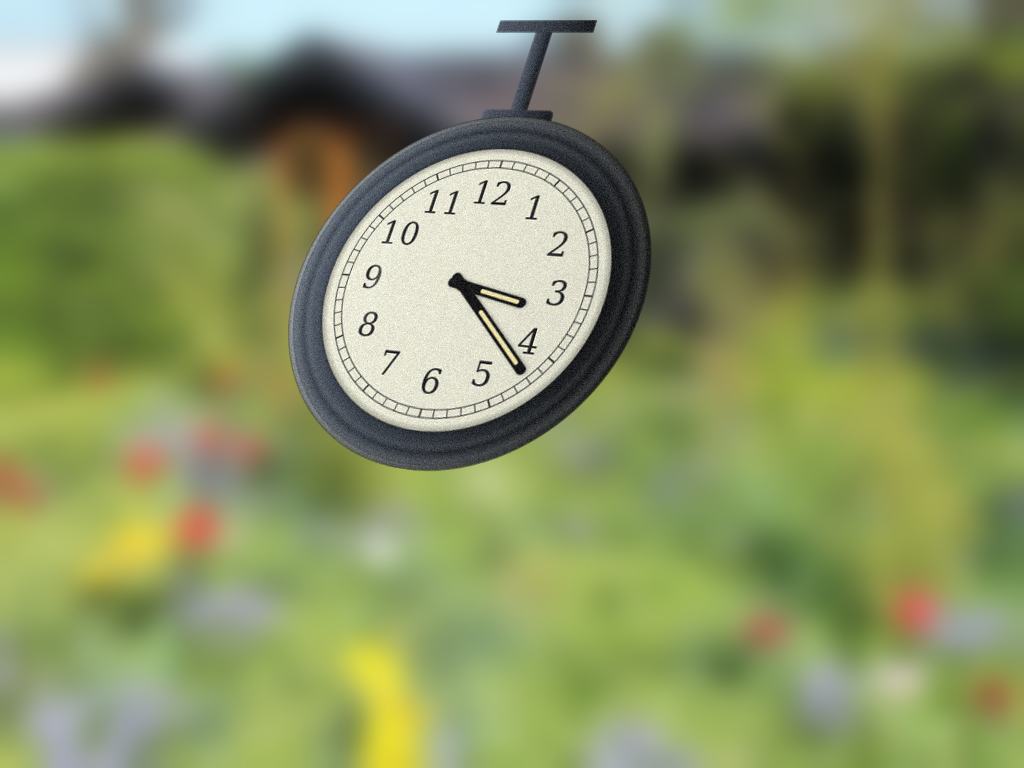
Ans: 3:22
